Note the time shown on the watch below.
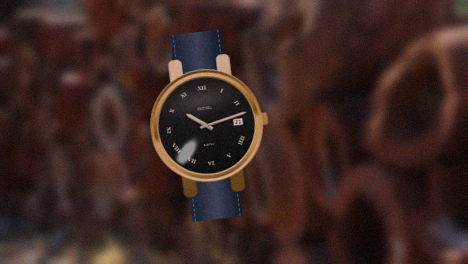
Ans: 10:13
